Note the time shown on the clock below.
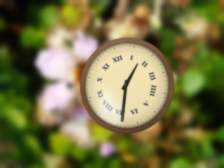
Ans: 1:34
